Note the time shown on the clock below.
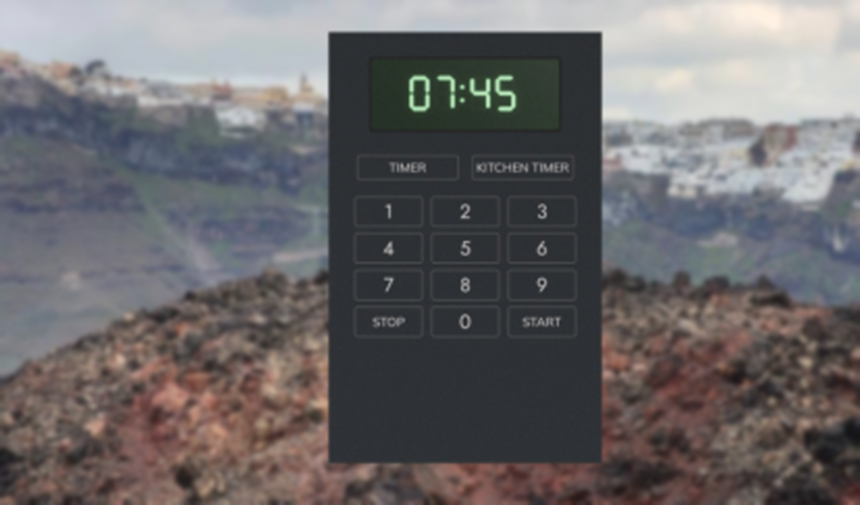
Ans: 7:45
